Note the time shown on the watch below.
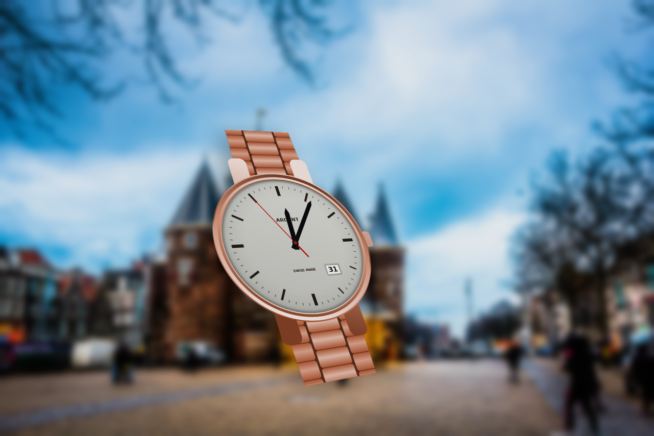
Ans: 12:05:55
